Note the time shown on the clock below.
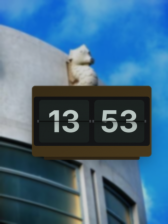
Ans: 13:53
